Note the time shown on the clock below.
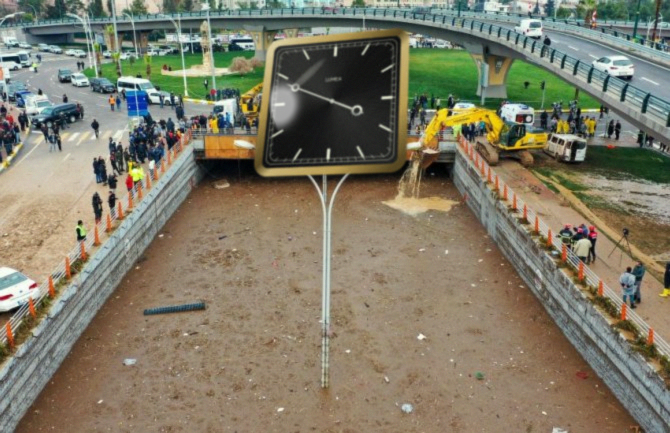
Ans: 3:49
